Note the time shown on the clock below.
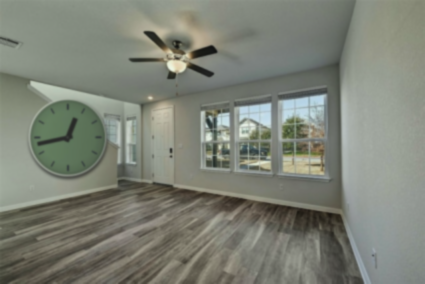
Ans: 12:43
